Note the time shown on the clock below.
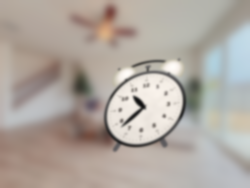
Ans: 10:38
